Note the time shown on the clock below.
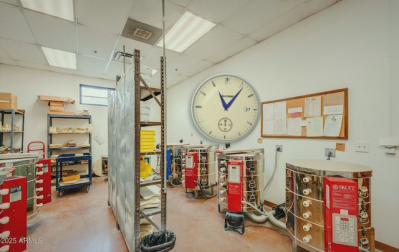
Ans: 11:06
